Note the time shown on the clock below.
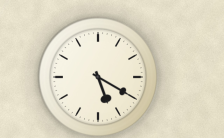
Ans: 5:20
